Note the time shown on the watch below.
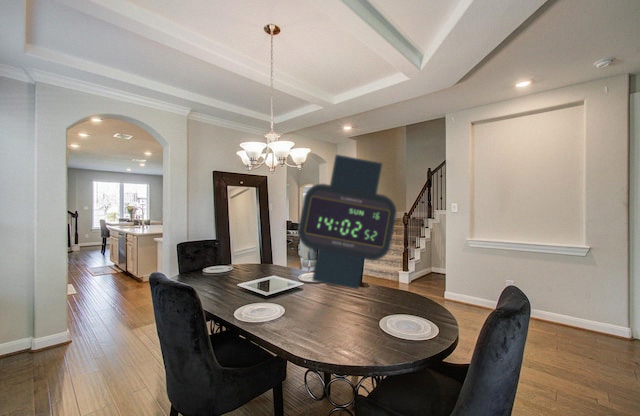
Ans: 14:02
